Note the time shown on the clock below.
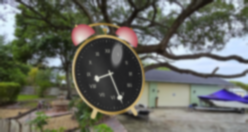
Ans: 8:27
